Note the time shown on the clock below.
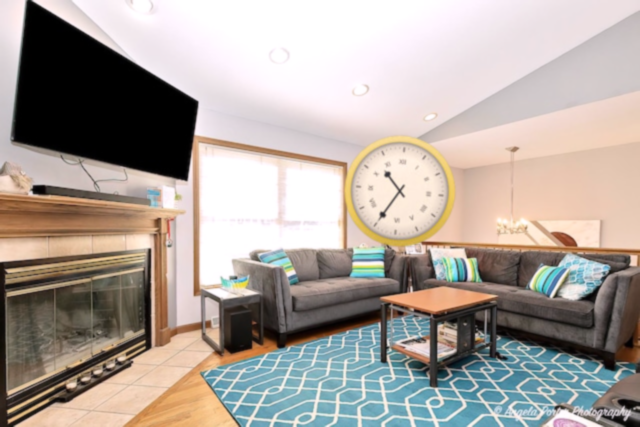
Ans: 10:35
